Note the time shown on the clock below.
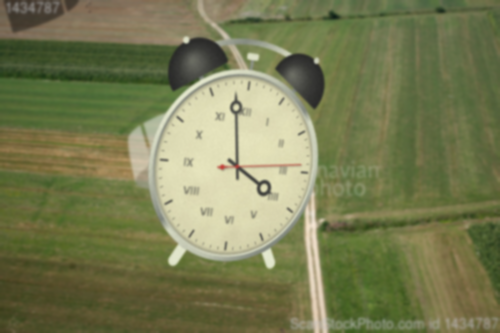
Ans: 3:58:14
